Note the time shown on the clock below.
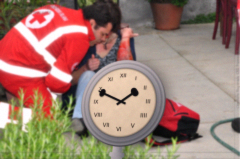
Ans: 1:49
